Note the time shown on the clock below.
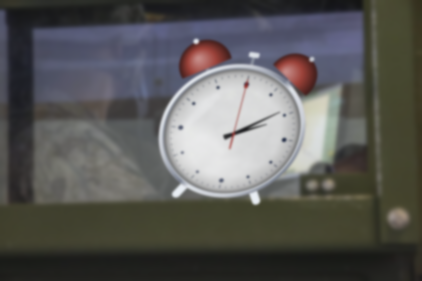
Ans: 2:09:00
